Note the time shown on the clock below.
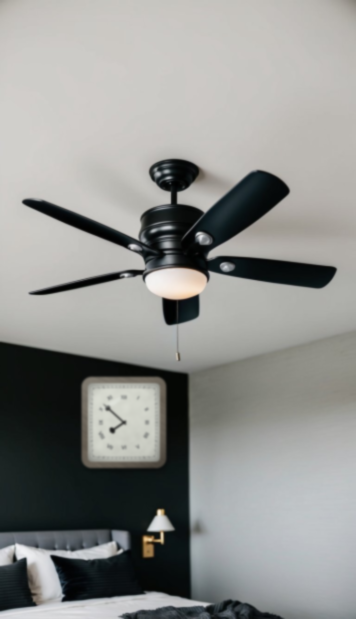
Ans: 7:52
